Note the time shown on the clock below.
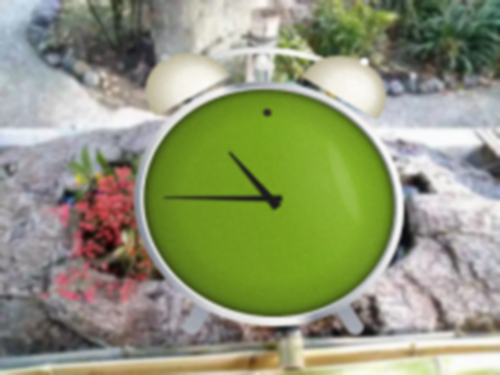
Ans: 10:45
